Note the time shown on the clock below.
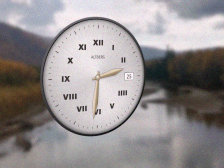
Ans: 2:31
